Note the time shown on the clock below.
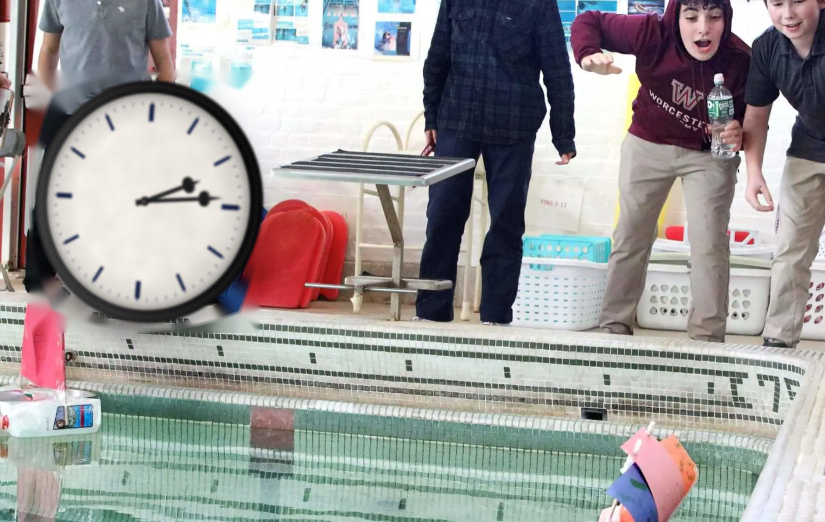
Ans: 2:14
